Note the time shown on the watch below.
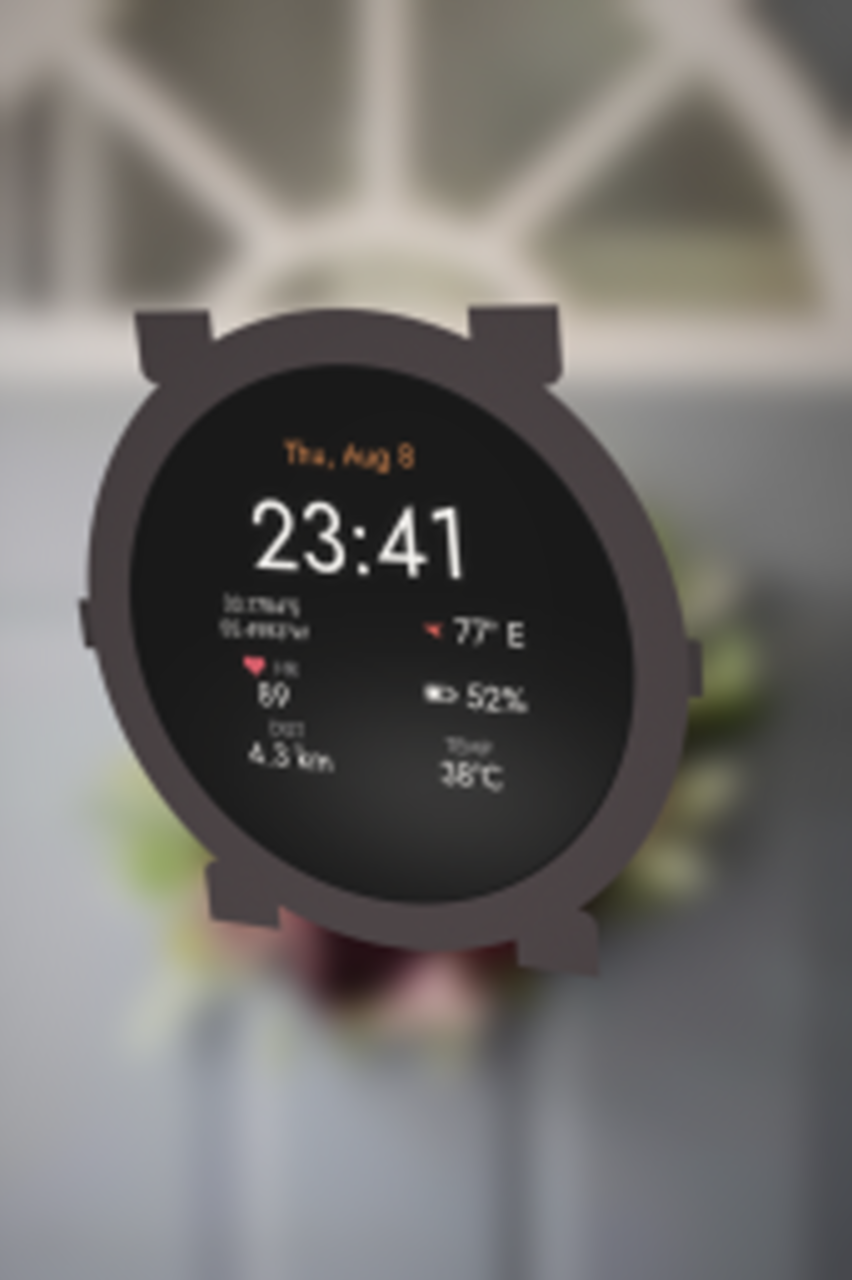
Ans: 23:41
